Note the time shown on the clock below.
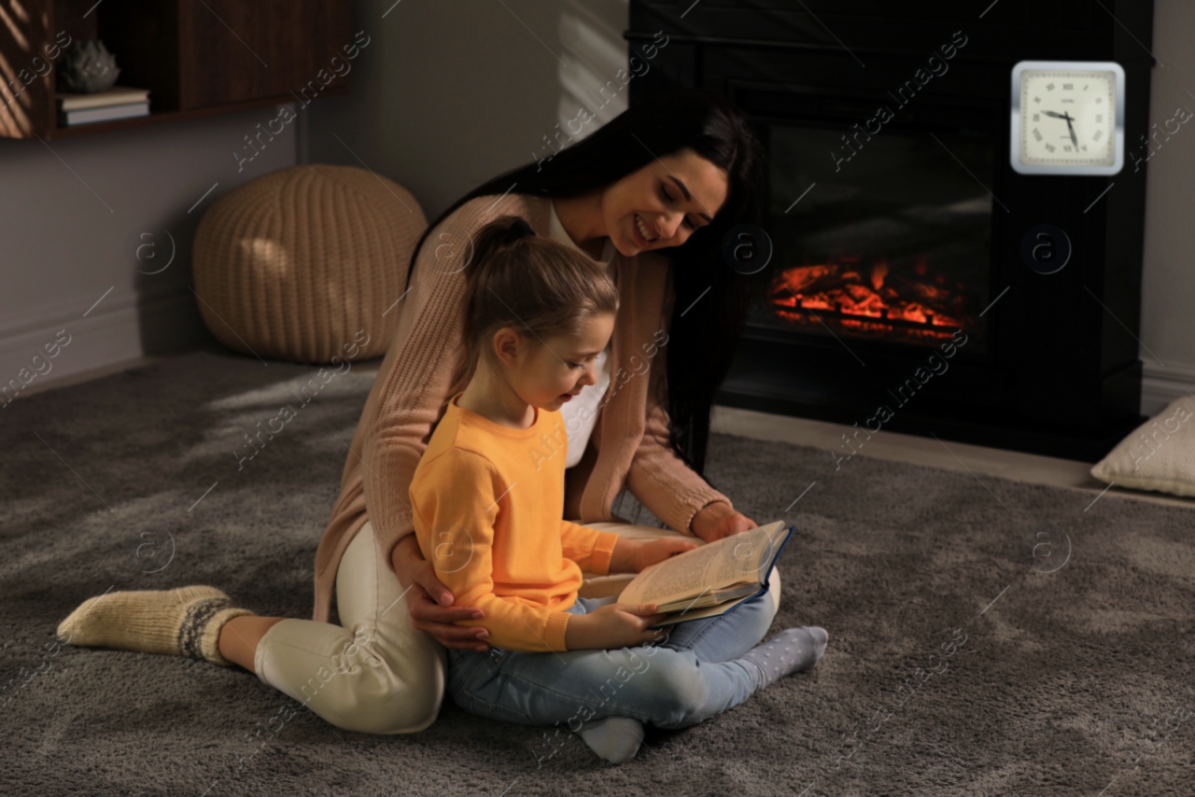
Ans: 9:27
